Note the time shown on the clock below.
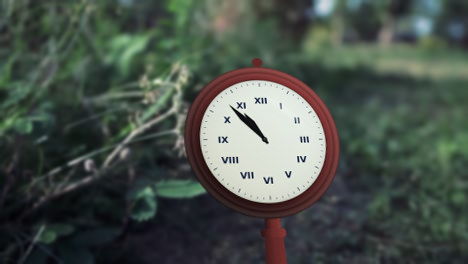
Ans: 10:53
